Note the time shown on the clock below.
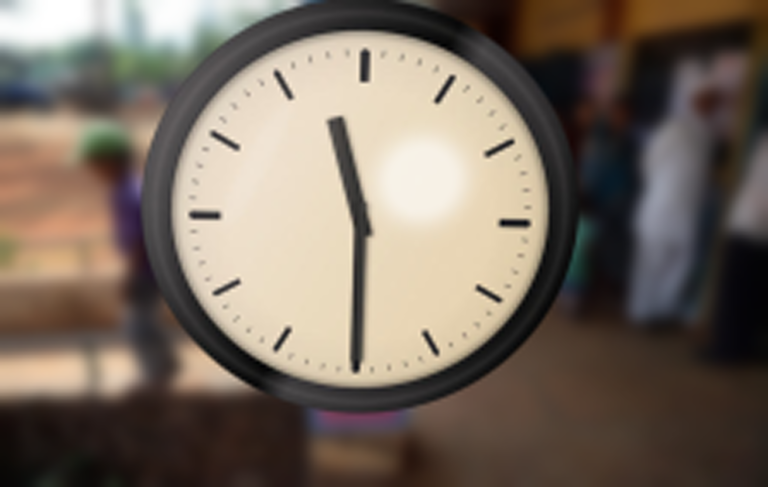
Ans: 11:30
